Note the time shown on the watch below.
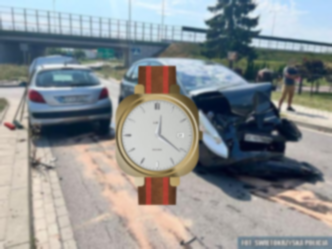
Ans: 12:21
